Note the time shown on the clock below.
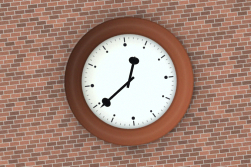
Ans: 12:39
